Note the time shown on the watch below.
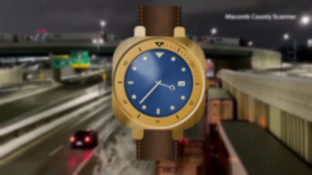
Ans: 3:37
